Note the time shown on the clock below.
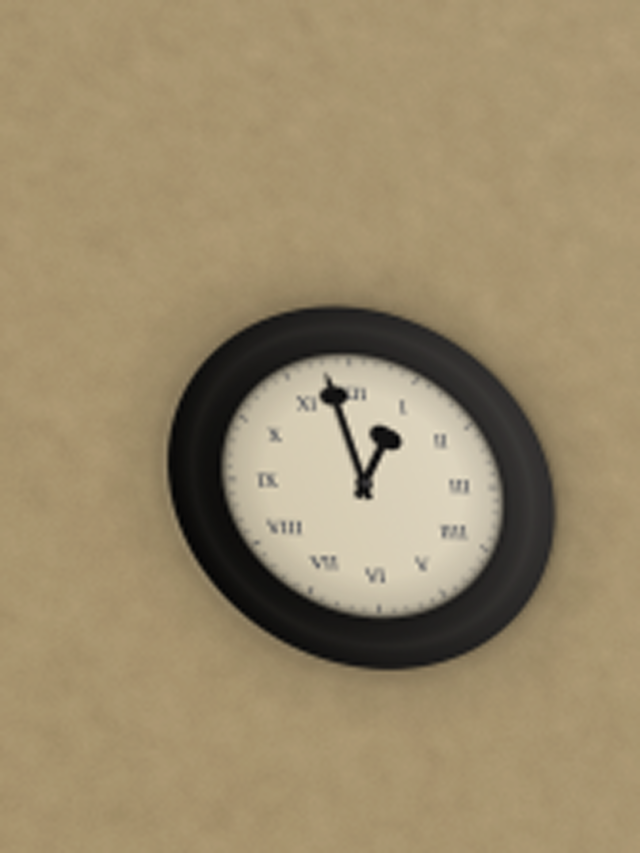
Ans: 12:58
